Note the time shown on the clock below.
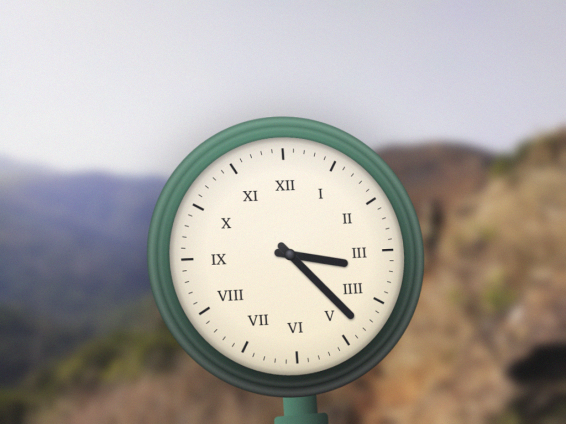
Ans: 3:23
